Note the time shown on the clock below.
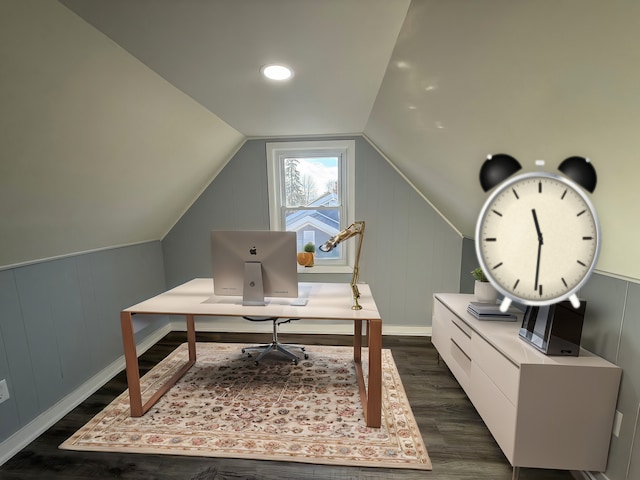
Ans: 11:31
